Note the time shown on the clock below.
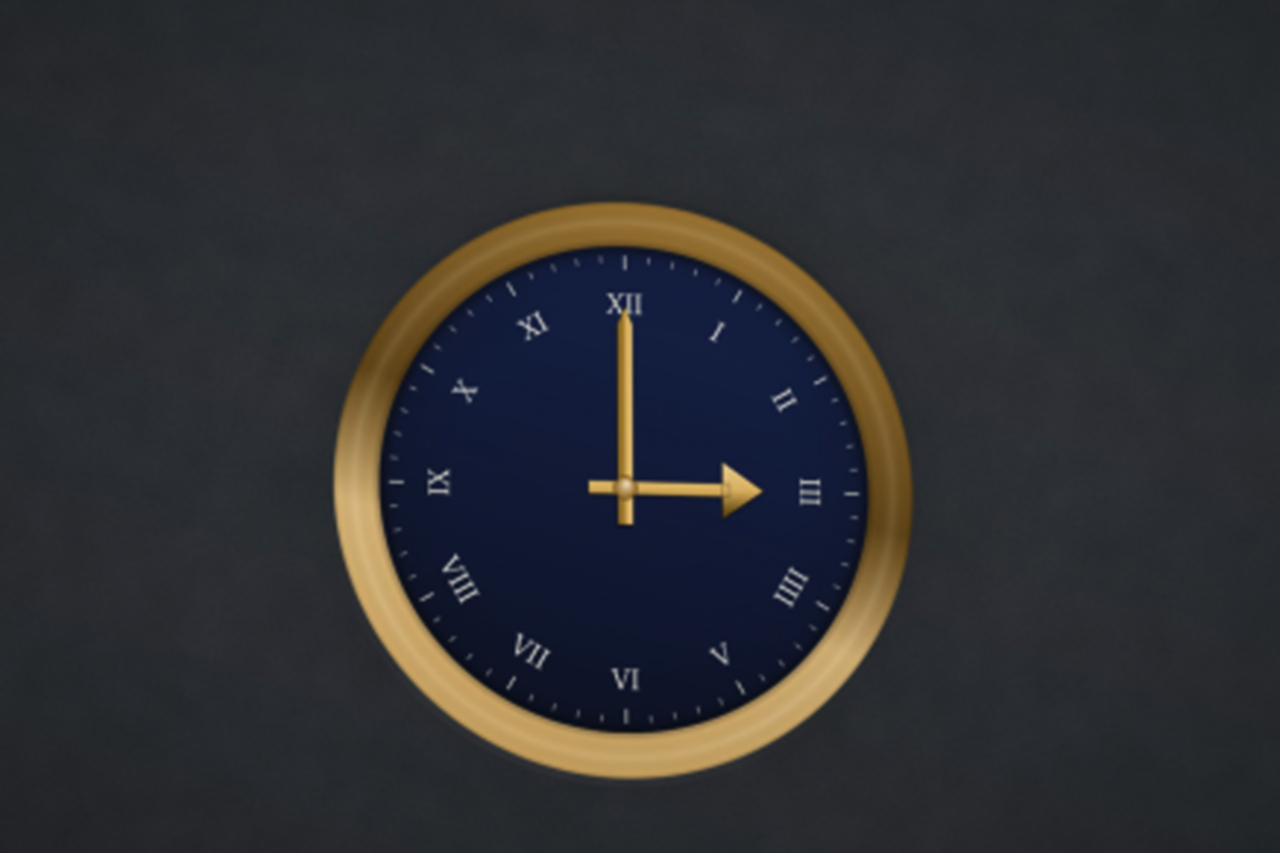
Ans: 3:00
